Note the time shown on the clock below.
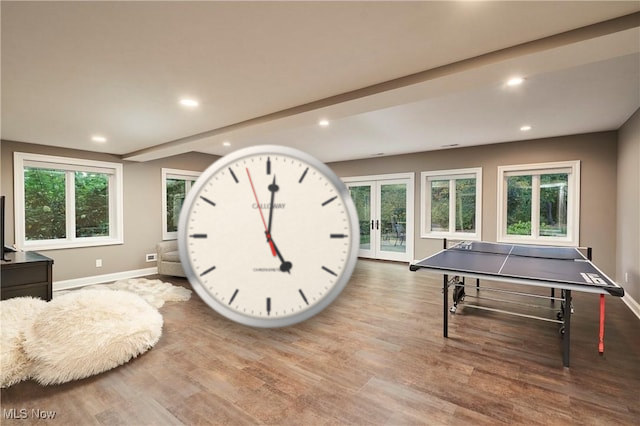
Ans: 5:00:57
